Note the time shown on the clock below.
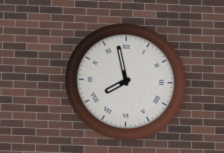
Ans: 7:58
